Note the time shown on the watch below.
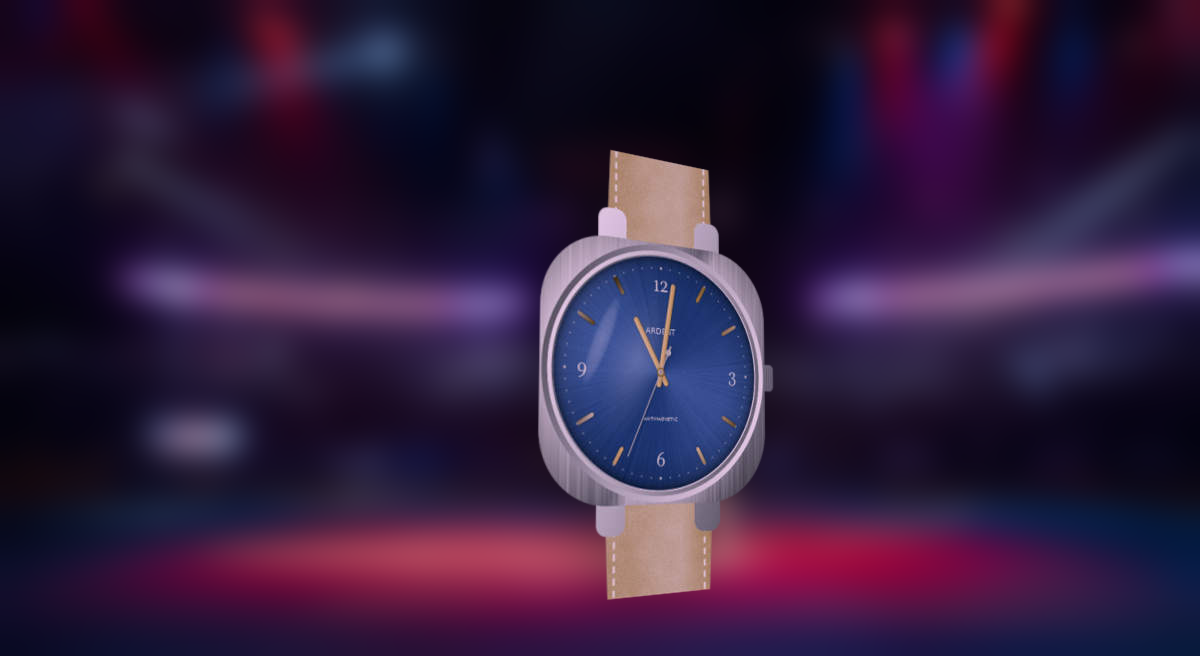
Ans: 11:01:34
